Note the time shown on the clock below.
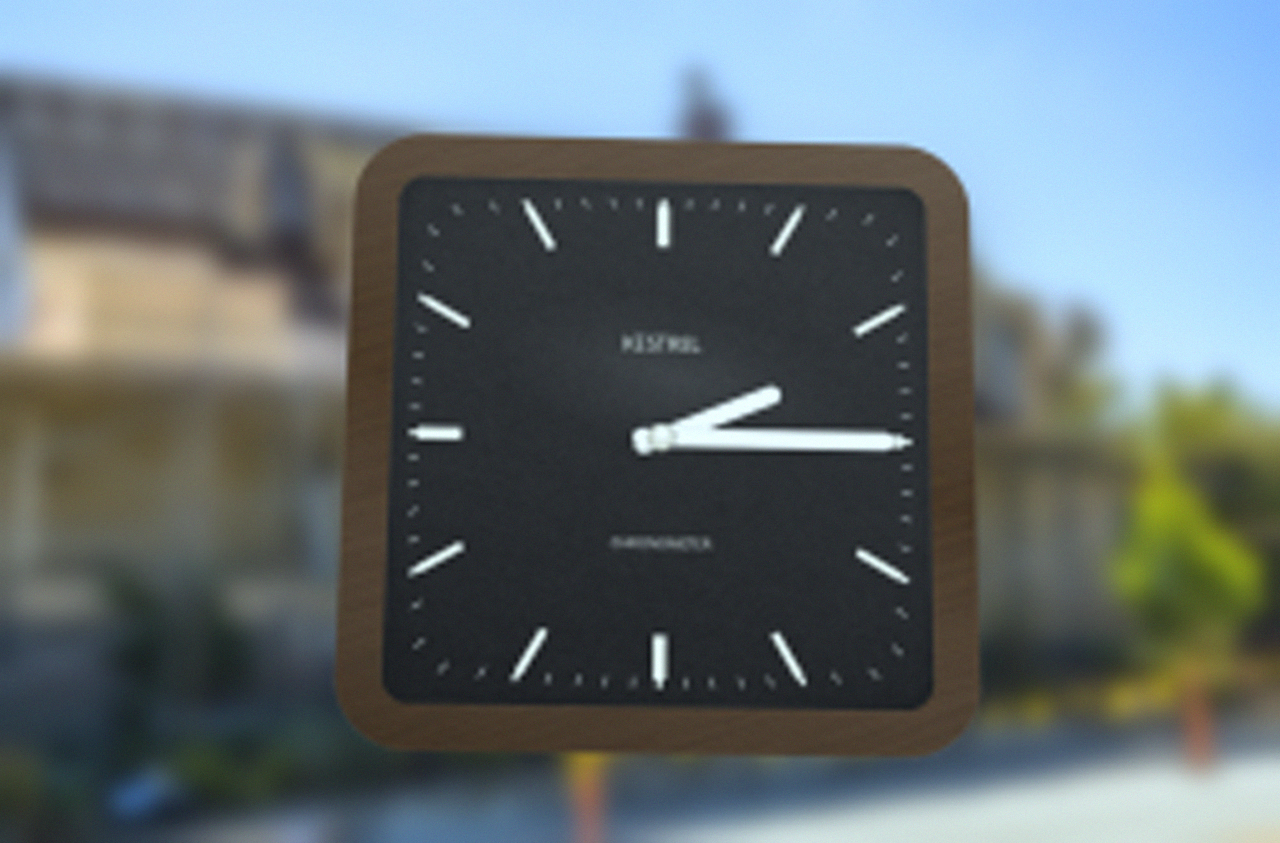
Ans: 2:15
